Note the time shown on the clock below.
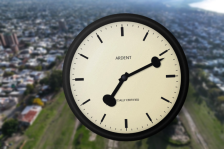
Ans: 7:11
